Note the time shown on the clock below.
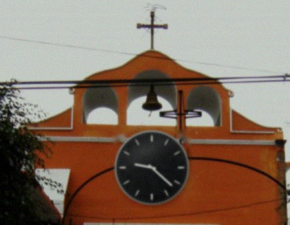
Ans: 9:22
